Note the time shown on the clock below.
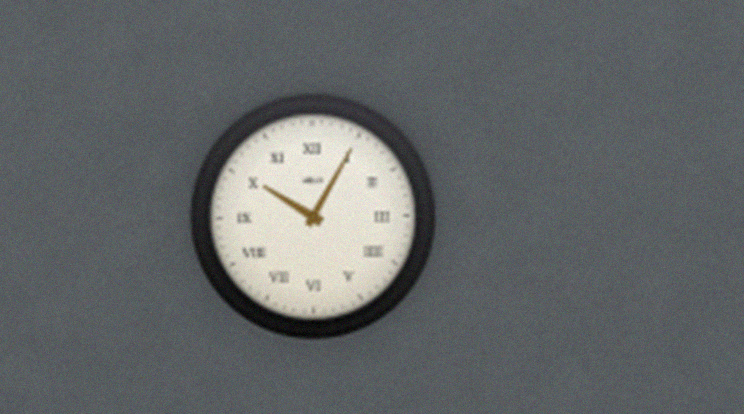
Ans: 10:05
